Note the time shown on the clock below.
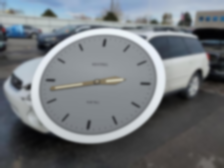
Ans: 2:43
